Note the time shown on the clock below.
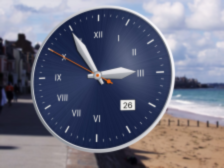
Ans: 2:54:50
